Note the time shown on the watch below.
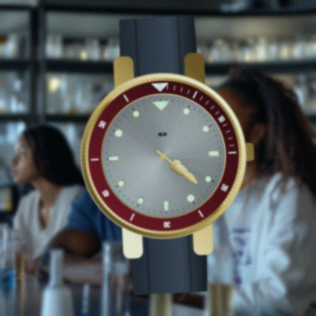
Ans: 4:22
